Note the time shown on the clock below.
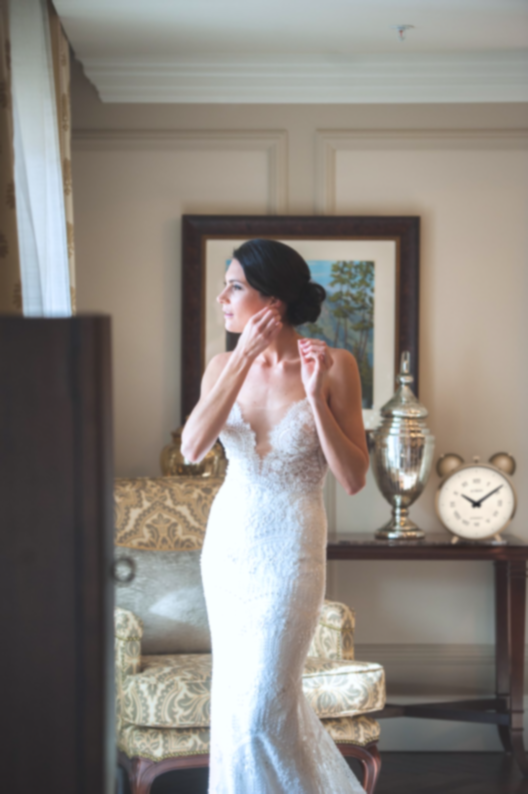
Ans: 10:09
